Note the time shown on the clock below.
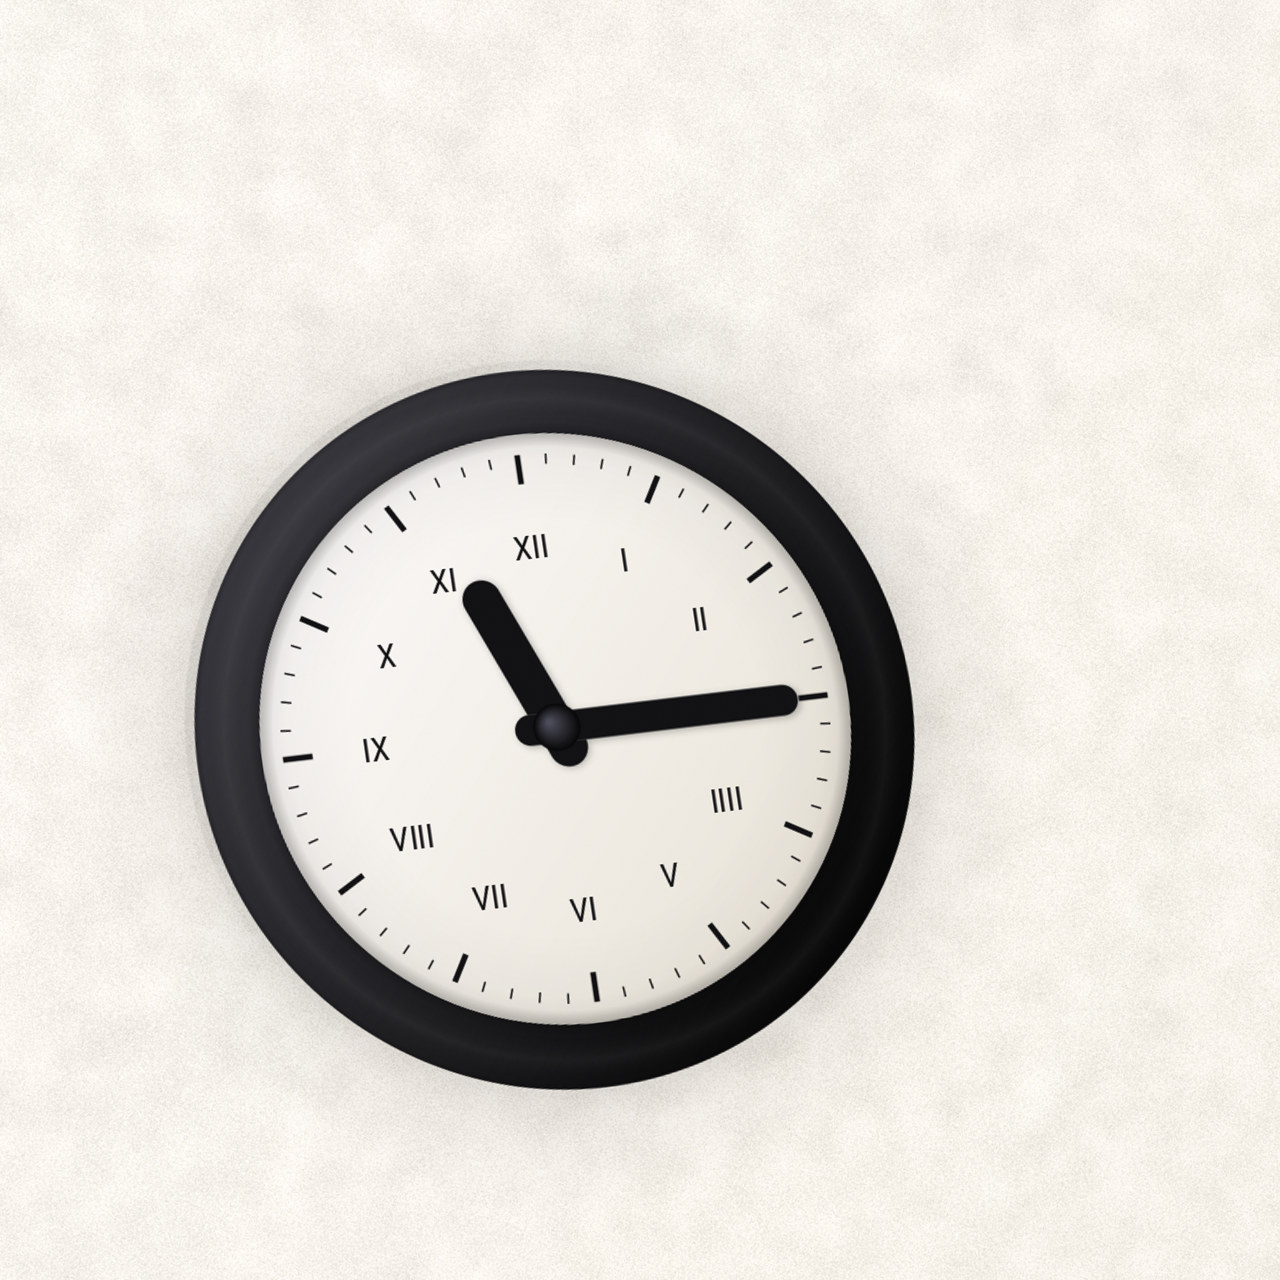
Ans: 11:15
